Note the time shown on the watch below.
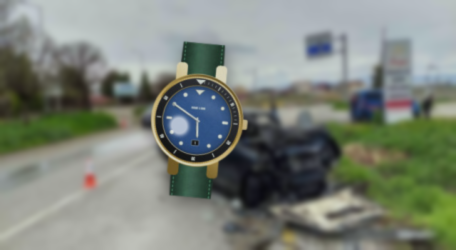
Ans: 5:50
